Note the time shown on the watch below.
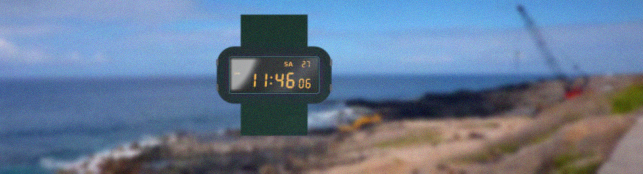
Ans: 11:46:06
